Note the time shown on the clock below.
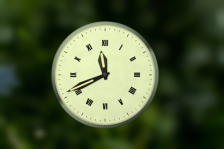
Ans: 11:41
